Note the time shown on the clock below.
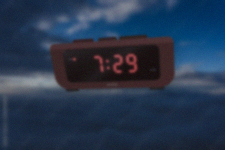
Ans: 7:29
